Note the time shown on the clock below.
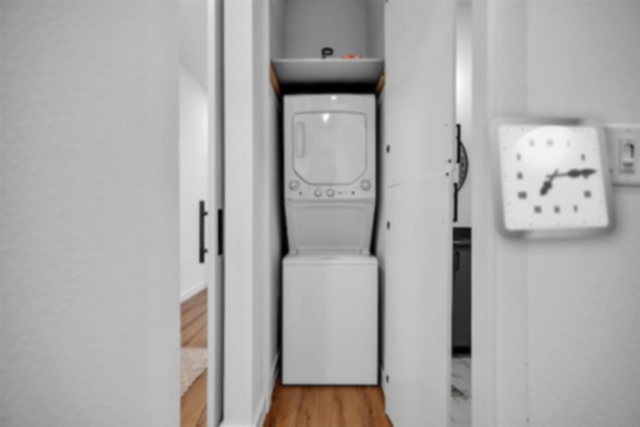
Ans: 7:14
